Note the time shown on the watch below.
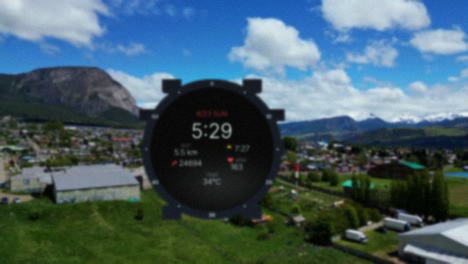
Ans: 5:29
